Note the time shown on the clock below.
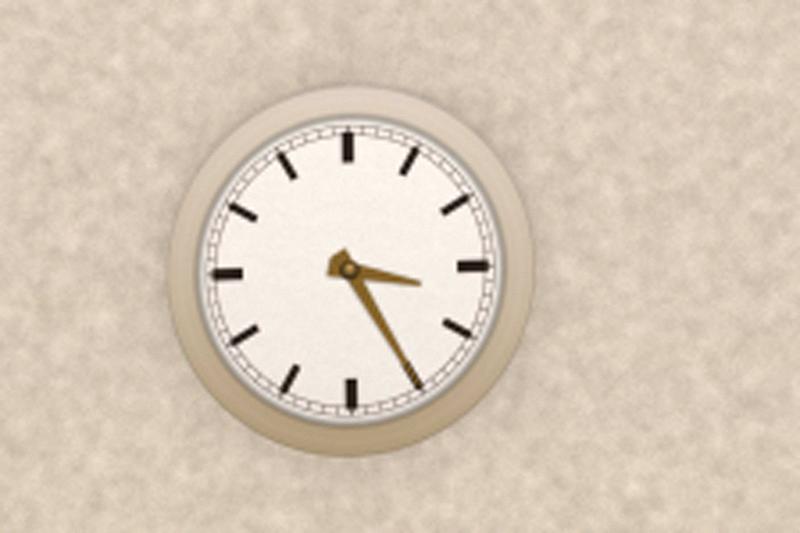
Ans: 3:25
